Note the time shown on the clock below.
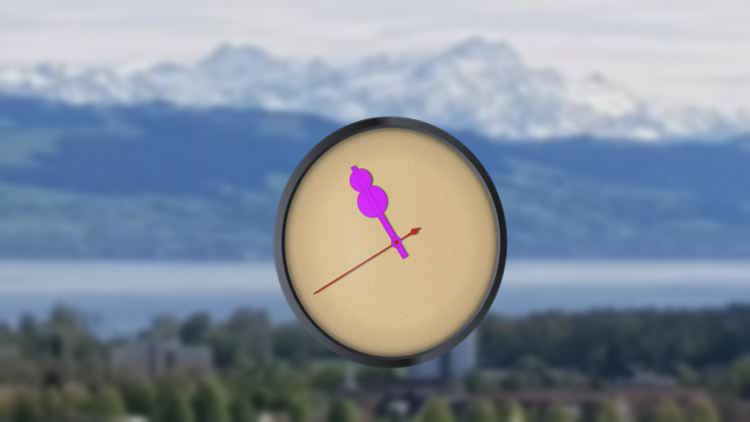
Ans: 10:54:40
